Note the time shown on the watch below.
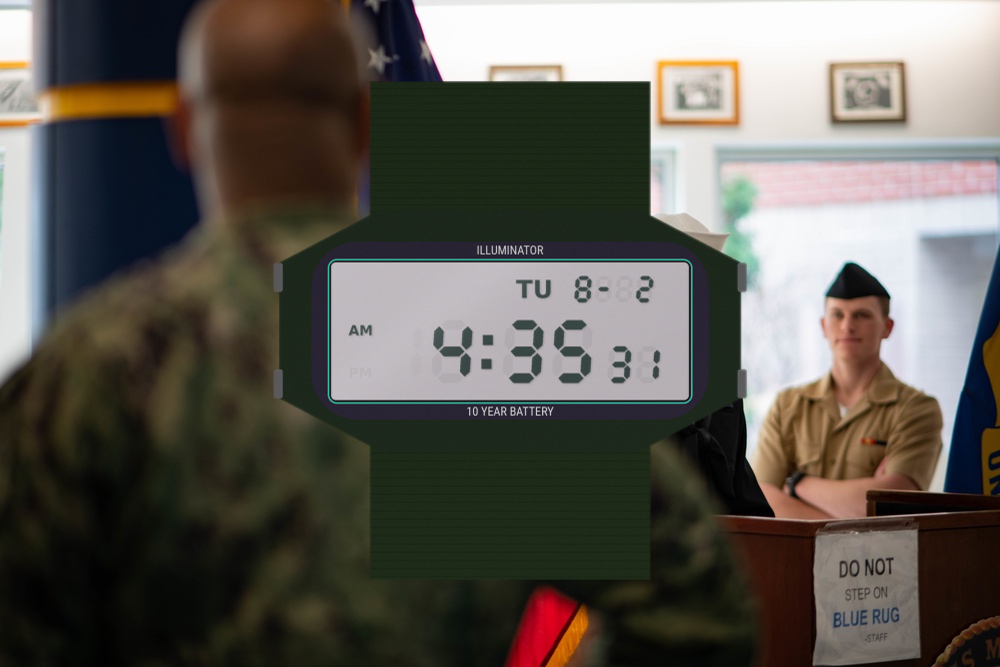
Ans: 4:35:31
